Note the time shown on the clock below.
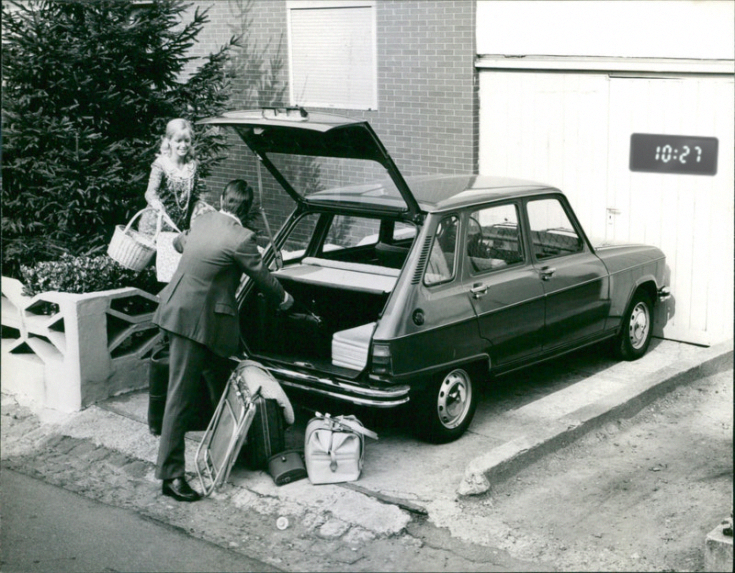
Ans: 10:27
